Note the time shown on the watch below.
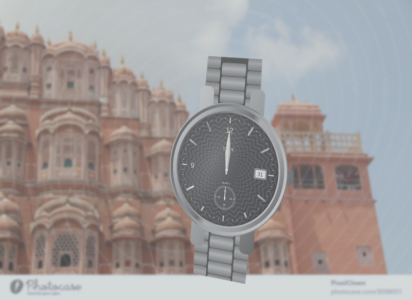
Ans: 12:00
